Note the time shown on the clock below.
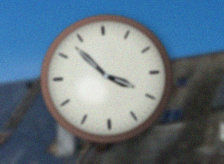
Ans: 3:53
